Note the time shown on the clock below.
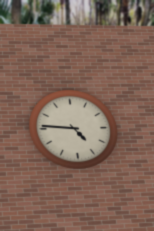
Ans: 4:46
